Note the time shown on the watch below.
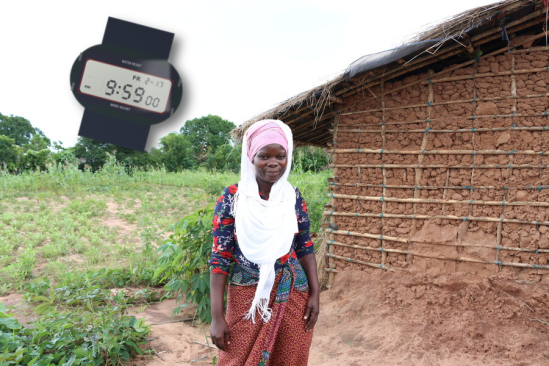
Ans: 9:59:00
